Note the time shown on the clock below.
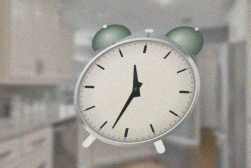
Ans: 11:33
